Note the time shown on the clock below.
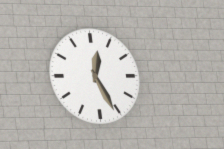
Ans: 12:26
